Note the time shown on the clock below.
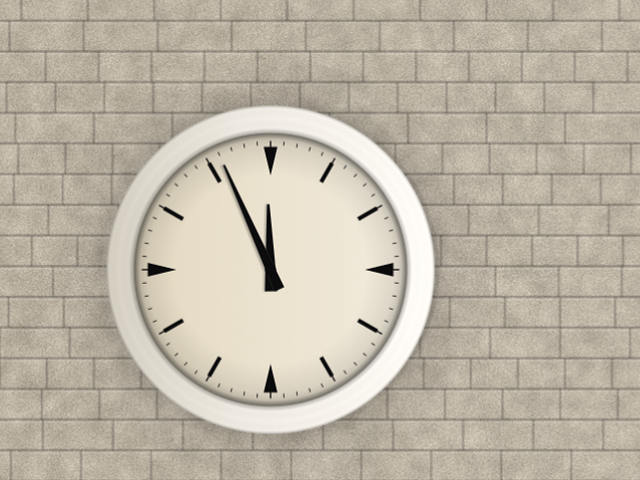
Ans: 11:56
